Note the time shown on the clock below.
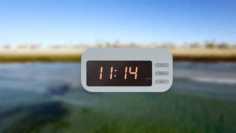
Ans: 11:14
